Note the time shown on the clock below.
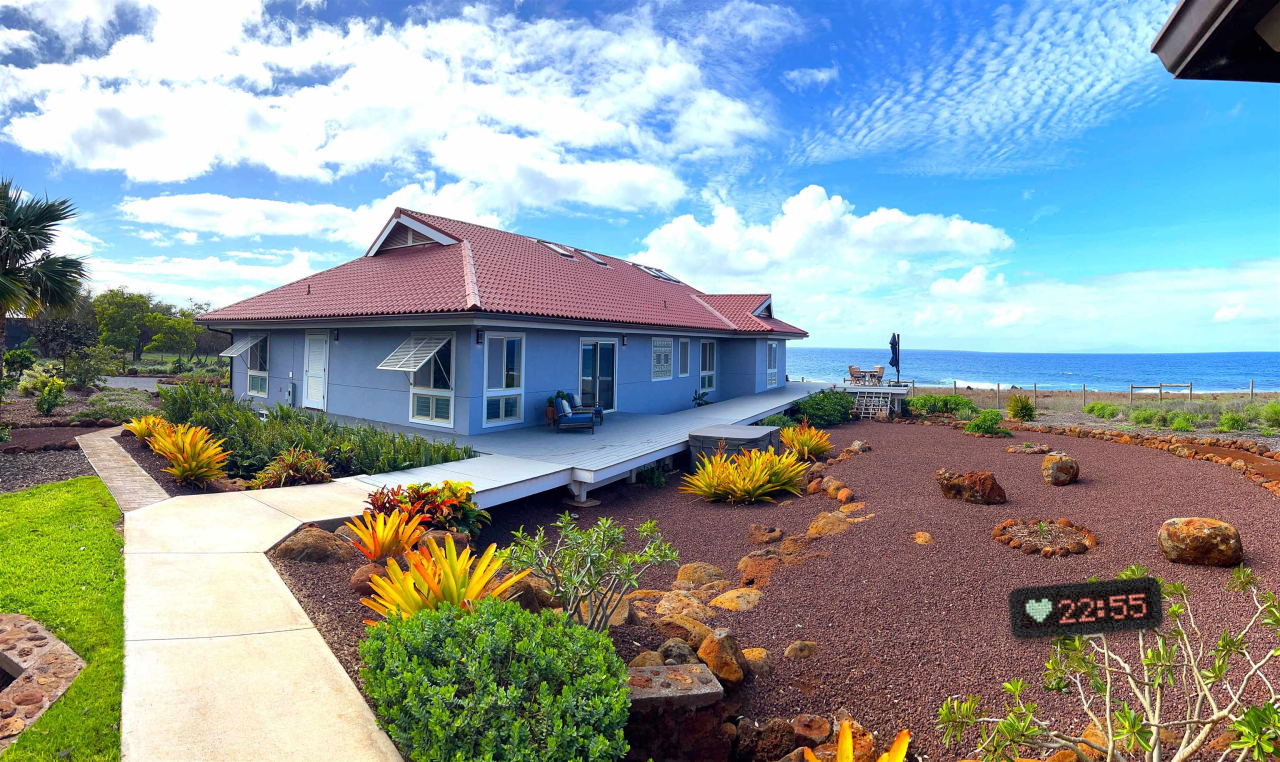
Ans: 22:55
